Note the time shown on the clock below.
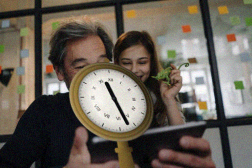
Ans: 11:27
